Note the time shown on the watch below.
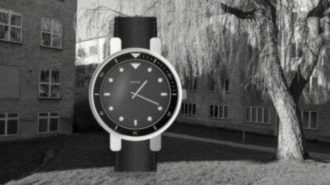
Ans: 1:19
